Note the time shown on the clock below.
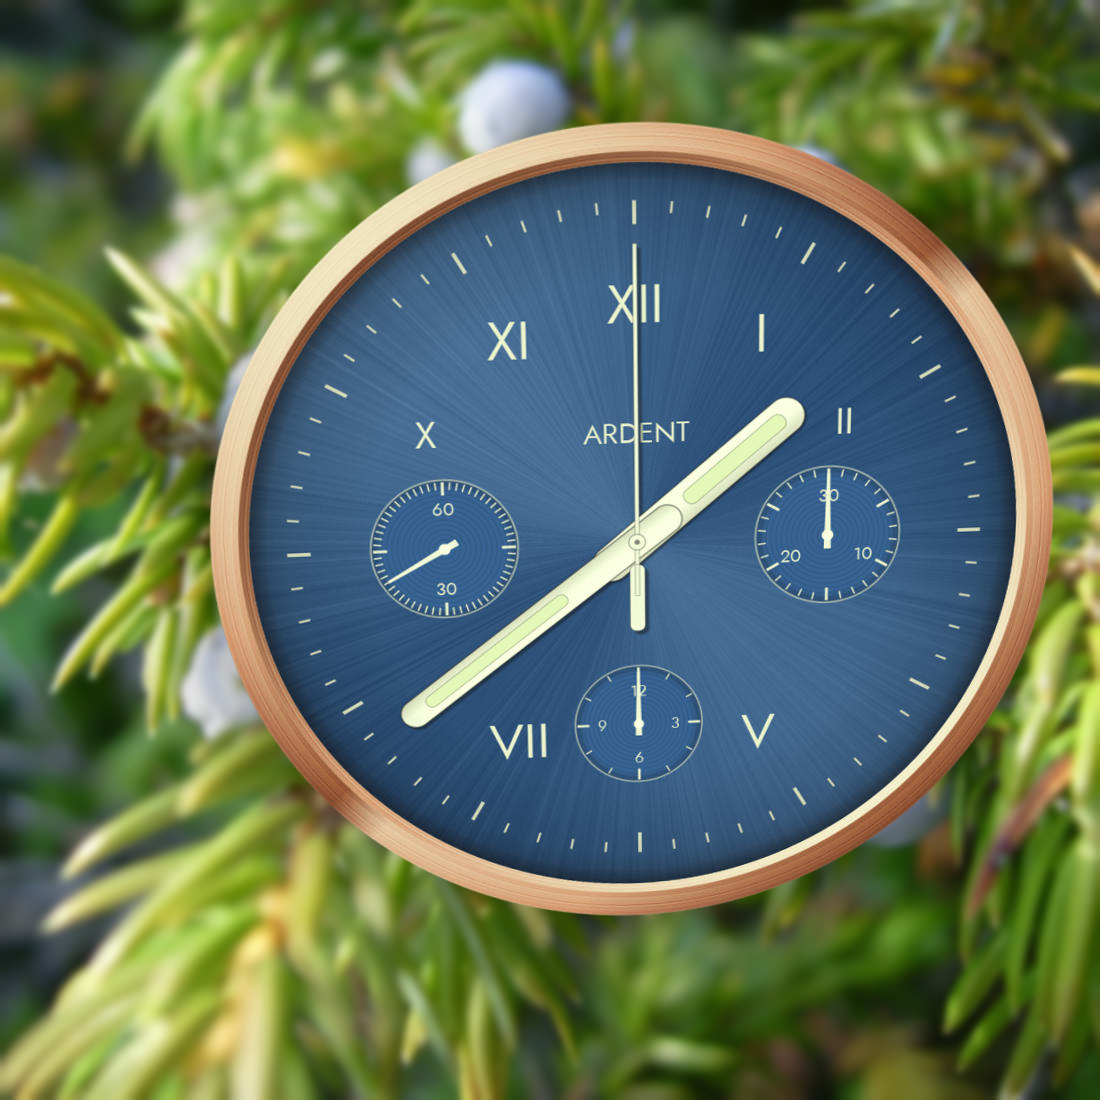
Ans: 1:38:40
